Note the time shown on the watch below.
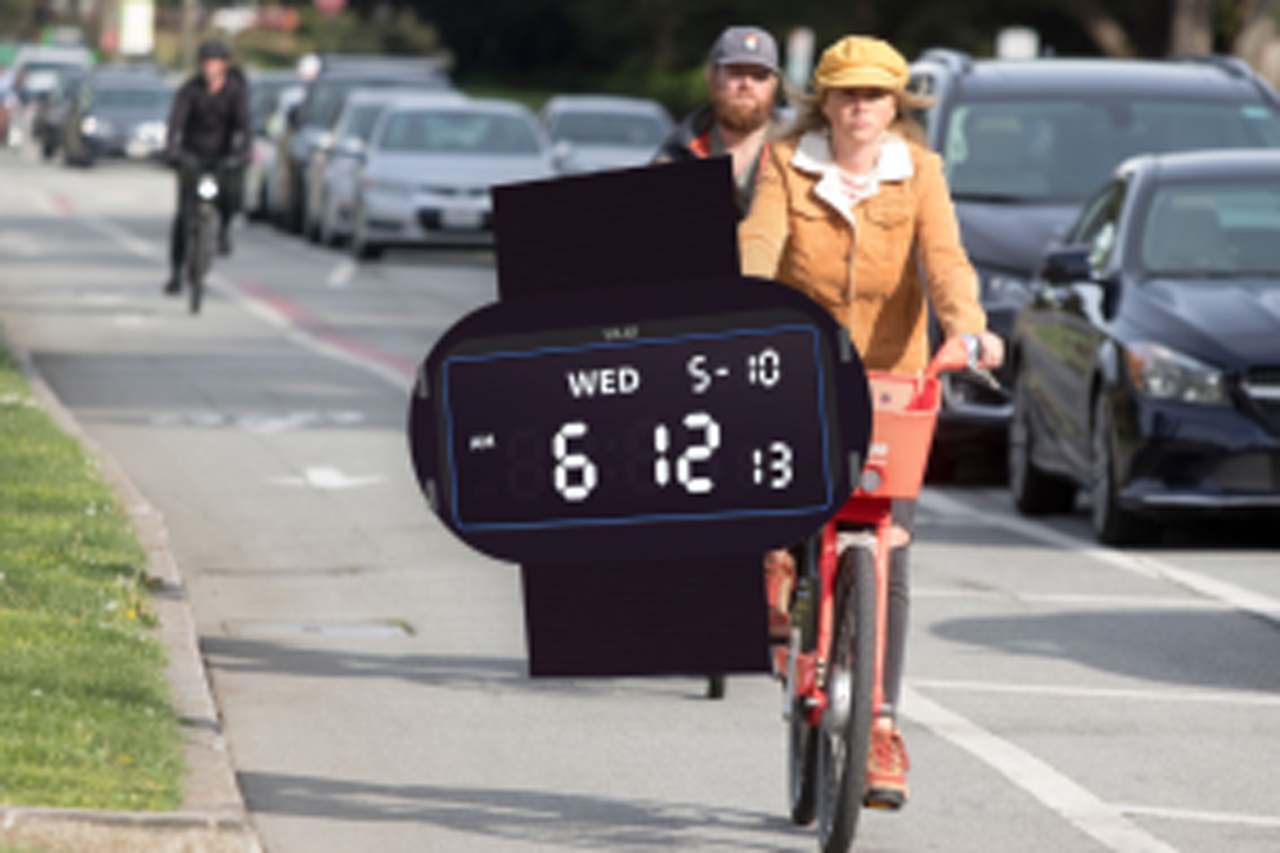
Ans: 6:12:13
